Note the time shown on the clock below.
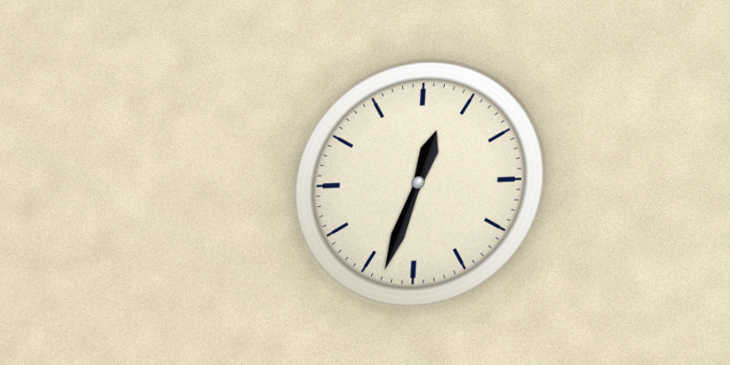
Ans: 12:33
